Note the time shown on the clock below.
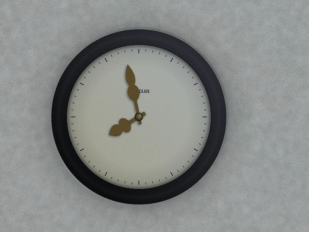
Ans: 7:58
